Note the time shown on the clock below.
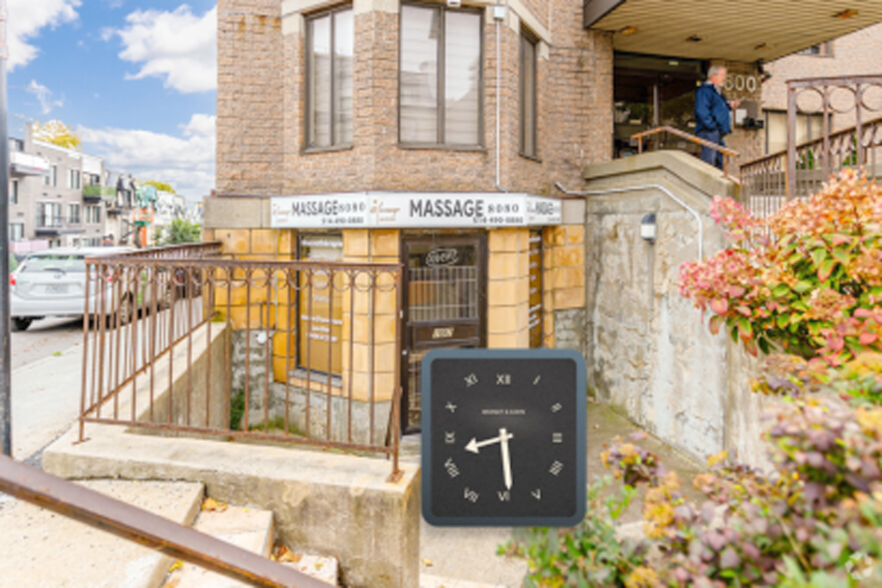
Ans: 8:29
